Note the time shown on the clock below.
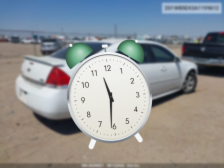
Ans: 11:31
